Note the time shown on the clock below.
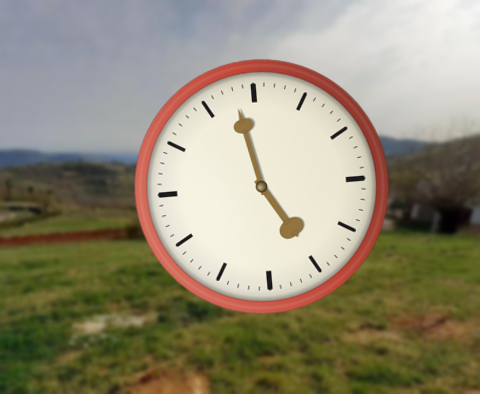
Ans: 4:58
